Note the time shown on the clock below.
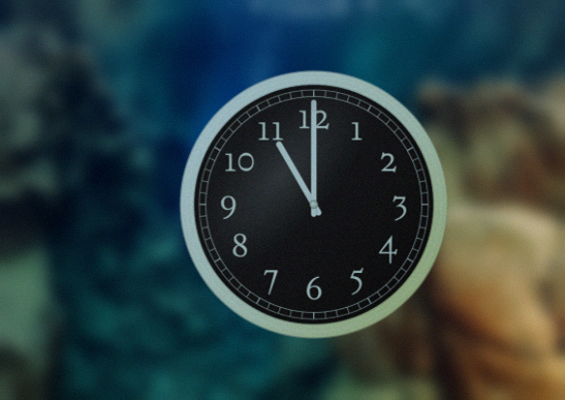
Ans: 11:00
